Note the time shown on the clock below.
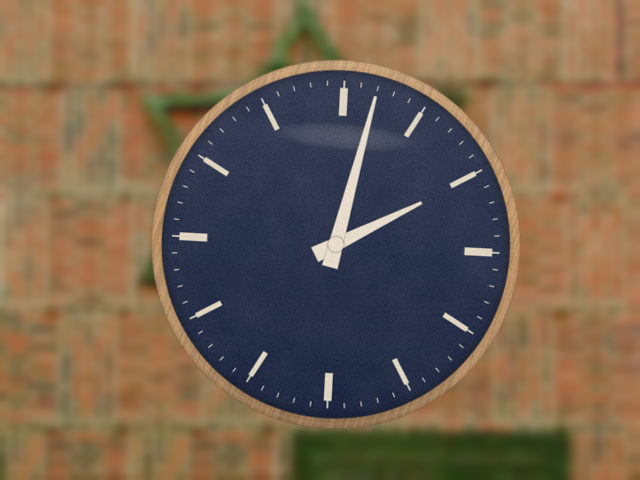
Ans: 2:02
